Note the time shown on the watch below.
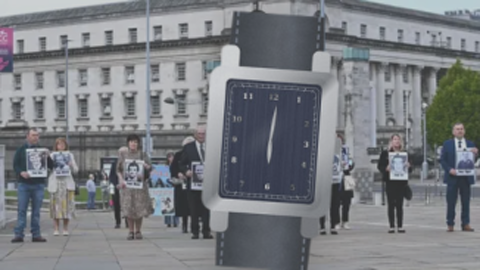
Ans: 6:01
